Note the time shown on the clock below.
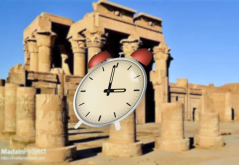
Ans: 2:59
